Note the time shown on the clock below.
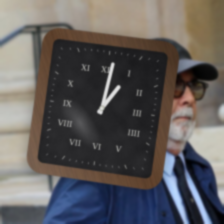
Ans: 1:01
